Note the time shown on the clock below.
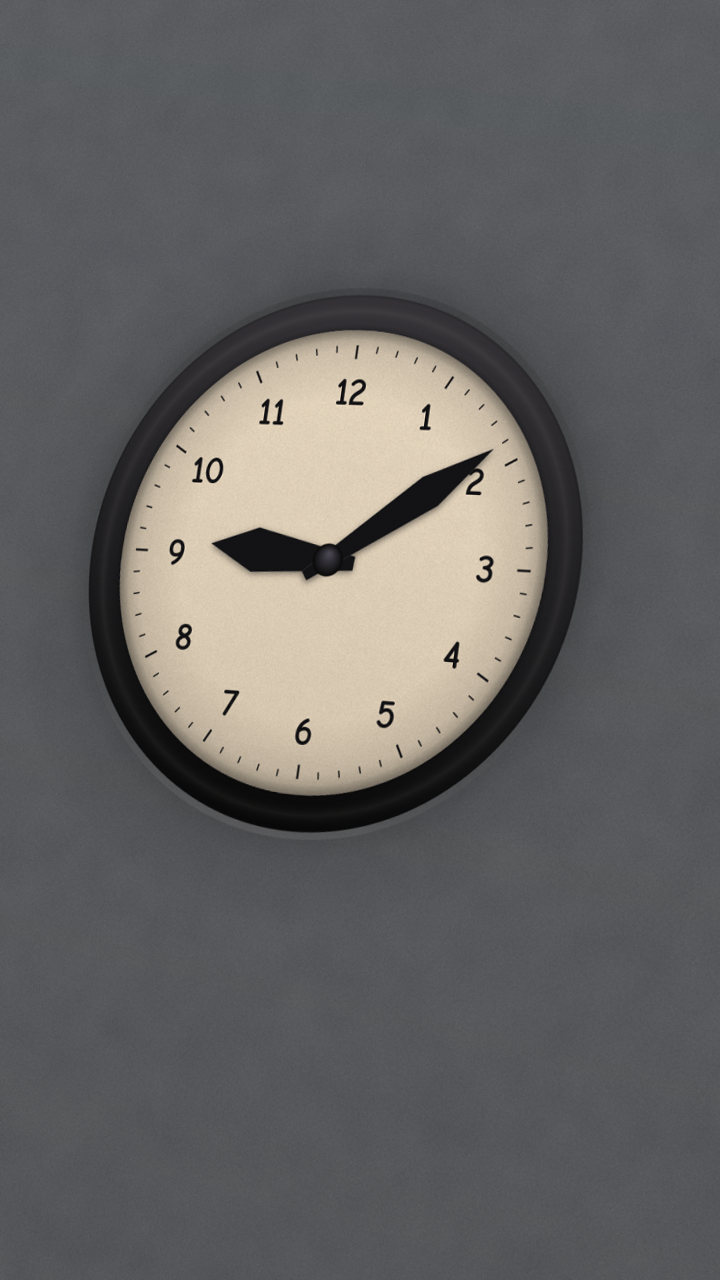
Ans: 9:09
